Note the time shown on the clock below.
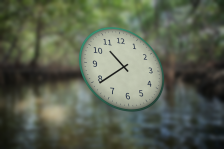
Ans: 10:39
